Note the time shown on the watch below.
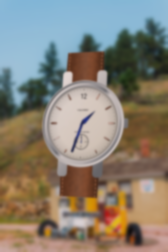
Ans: 1:33
